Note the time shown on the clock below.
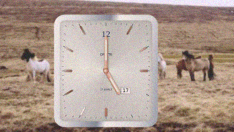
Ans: 5:00
